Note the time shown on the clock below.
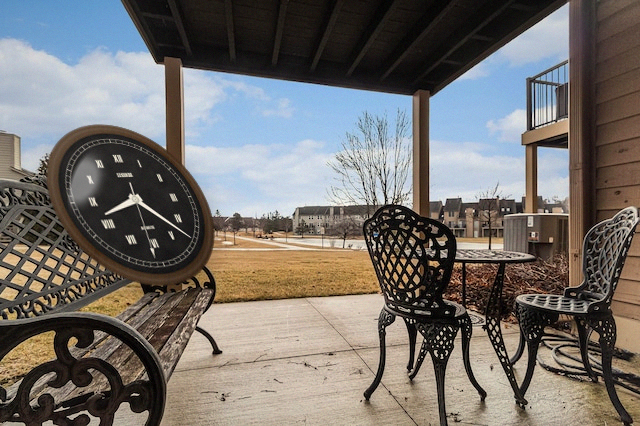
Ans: 8:22:31
